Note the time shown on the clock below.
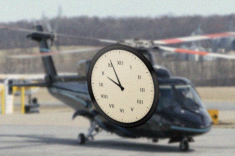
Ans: 9:56
